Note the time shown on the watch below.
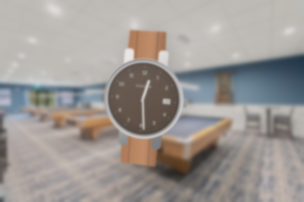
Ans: 12:29
